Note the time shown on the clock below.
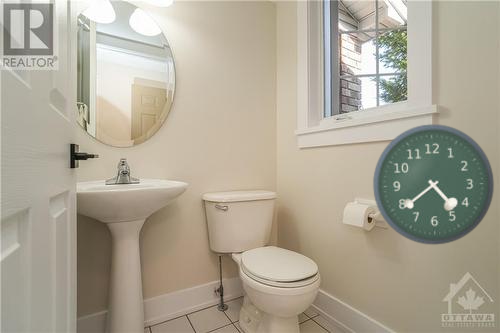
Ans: 4:39
